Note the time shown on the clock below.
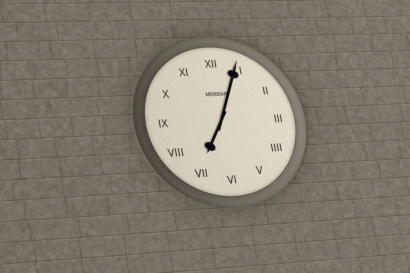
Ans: 7:04
